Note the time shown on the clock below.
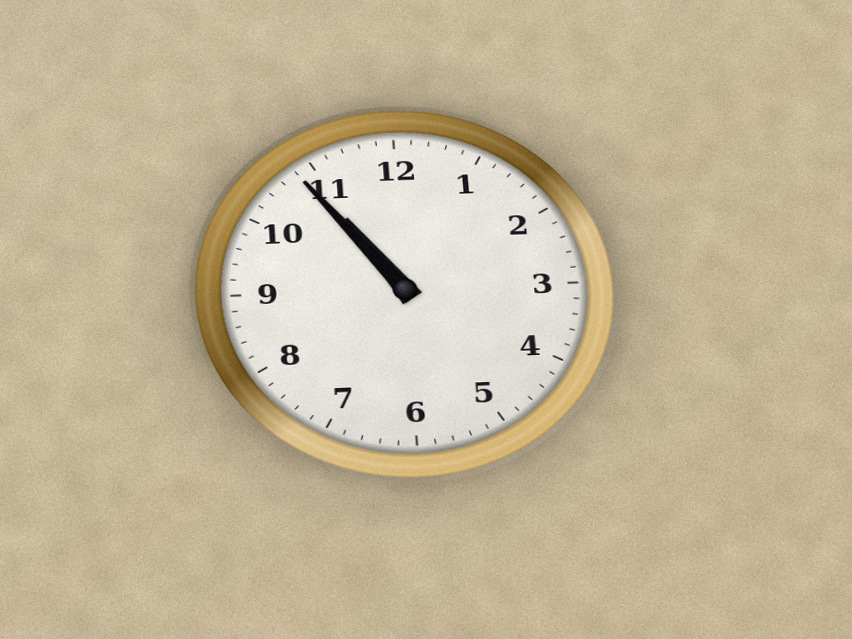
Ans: 10:54
